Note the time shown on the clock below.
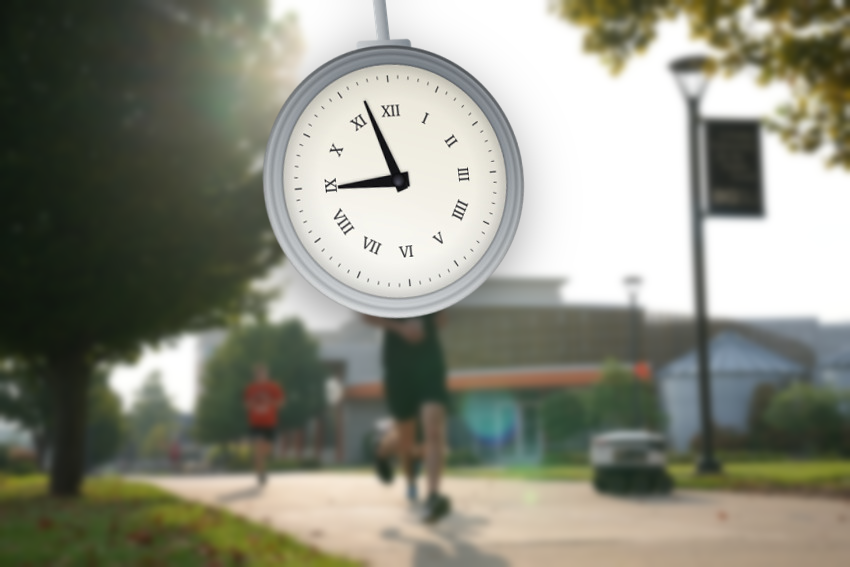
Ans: 8:57
